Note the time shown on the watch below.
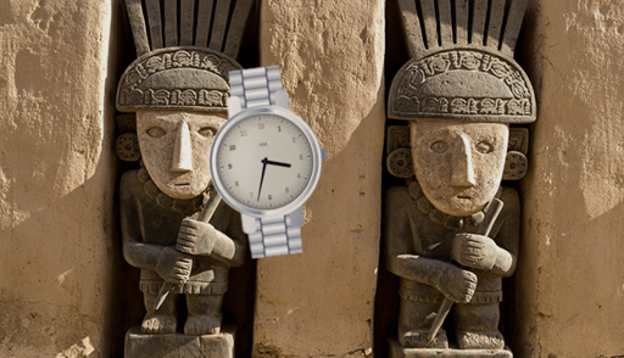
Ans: 3:33
